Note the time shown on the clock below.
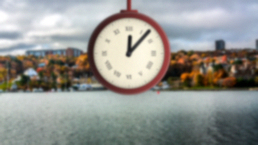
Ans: 12:07
